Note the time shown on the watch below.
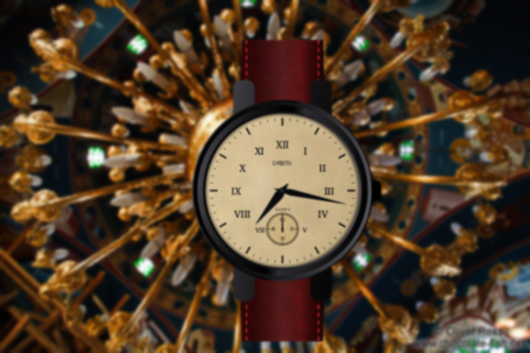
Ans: 7:17
